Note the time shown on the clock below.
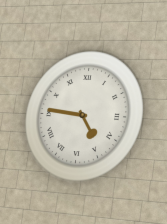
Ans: 4:46
